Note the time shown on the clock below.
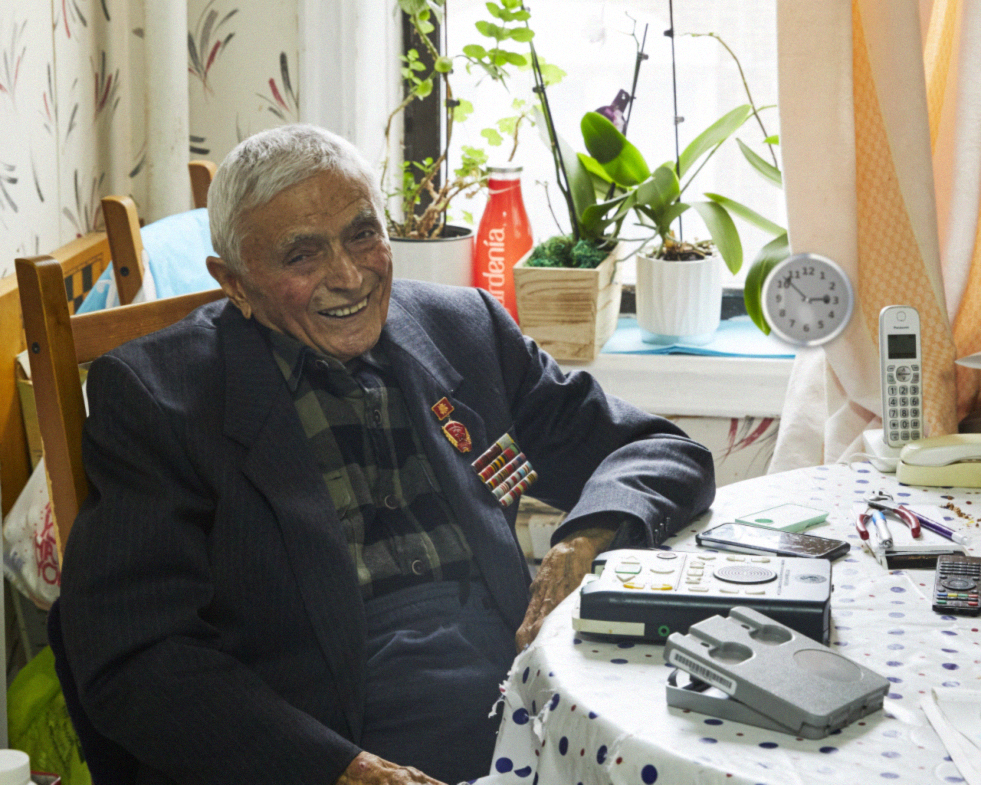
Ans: 2:52
